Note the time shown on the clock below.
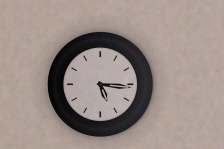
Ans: 5:16
